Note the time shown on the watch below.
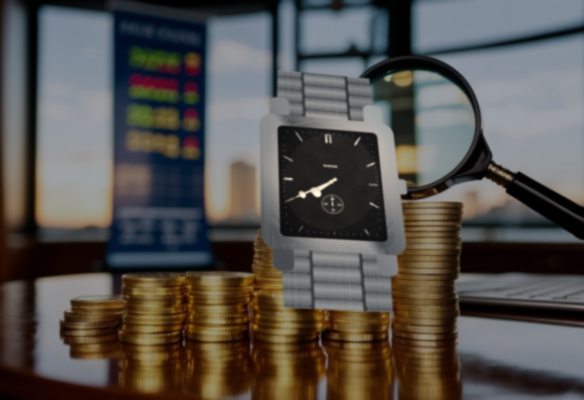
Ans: 7:40
